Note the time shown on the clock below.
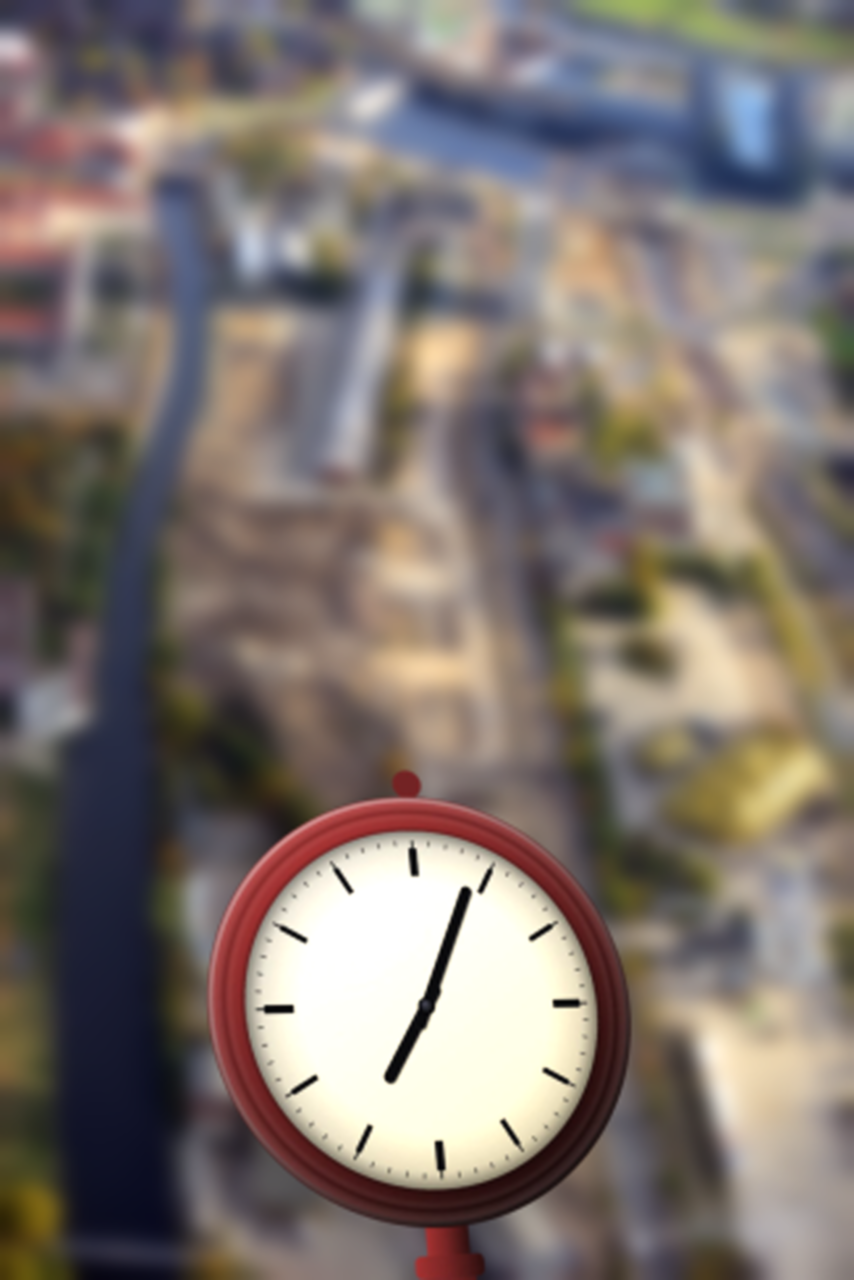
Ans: 7:04
